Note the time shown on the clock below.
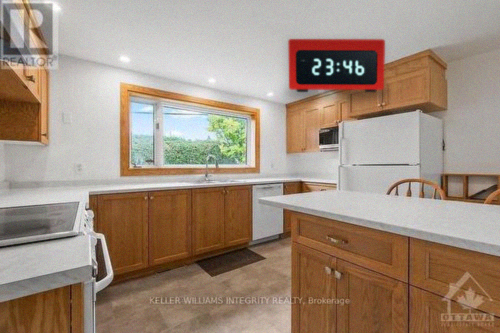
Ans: 23:46
